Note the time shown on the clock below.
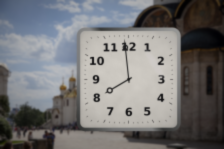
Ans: 7:59
